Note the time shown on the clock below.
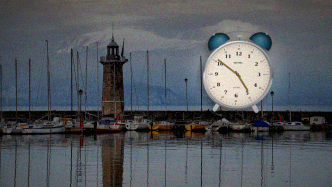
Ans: 4:51
